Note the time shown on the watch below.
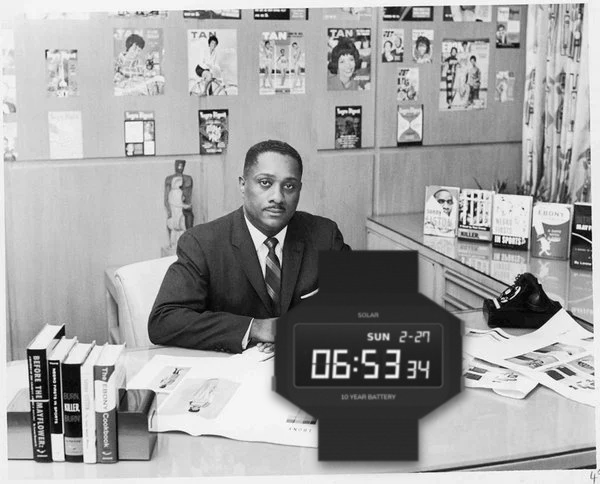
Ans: 6:53:34
